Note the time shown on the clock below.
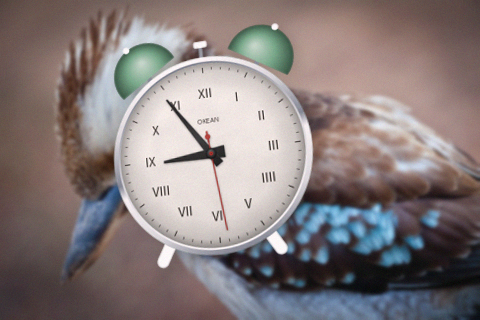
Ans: 8:54:29
